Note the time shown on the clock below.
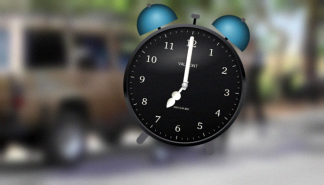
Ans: 7:00
